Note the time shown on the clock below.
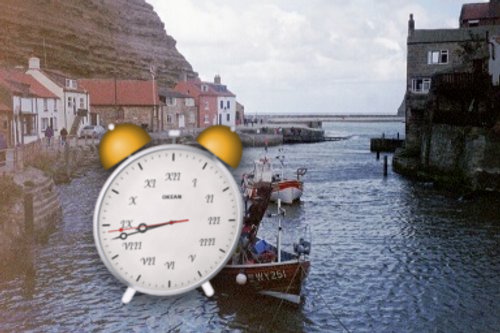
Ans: 8:42:44
